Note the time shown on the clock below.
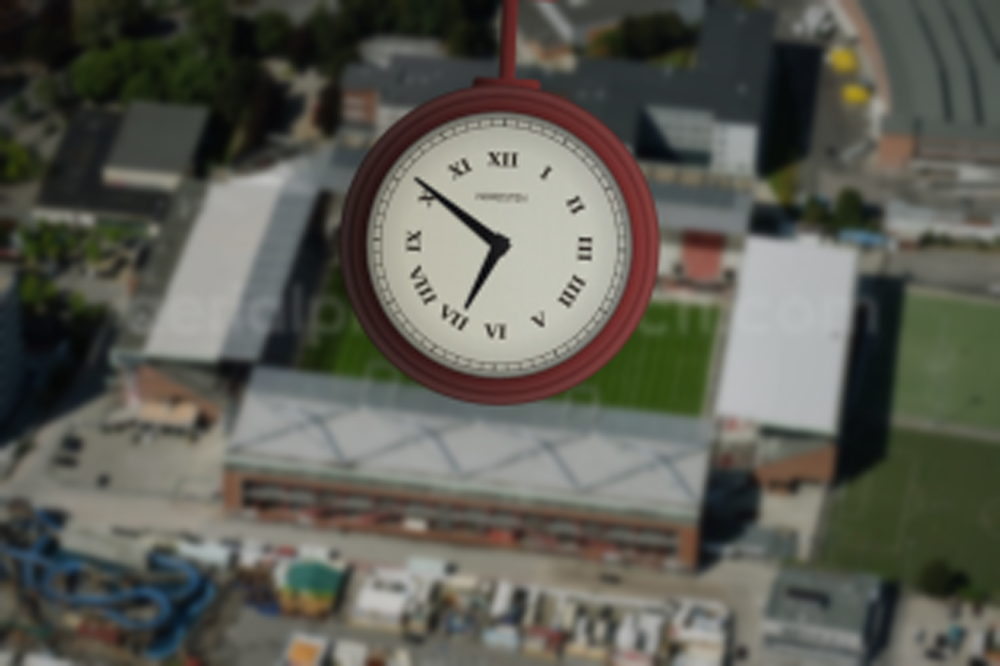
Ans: 6:51
